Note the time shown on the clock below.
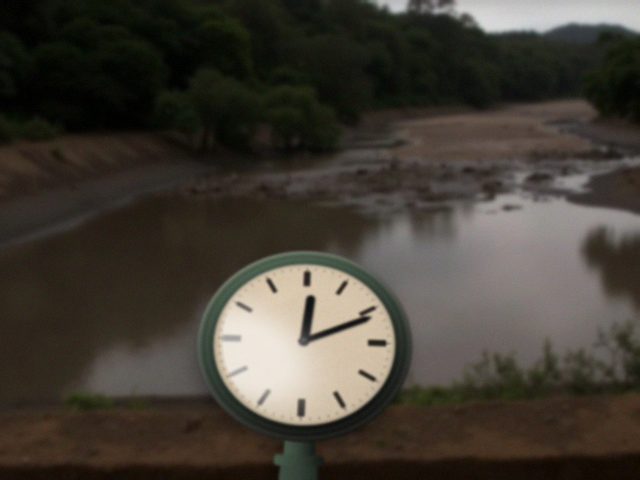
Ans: 12:11
